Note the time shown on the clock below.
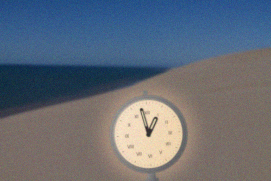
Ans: 12:58
